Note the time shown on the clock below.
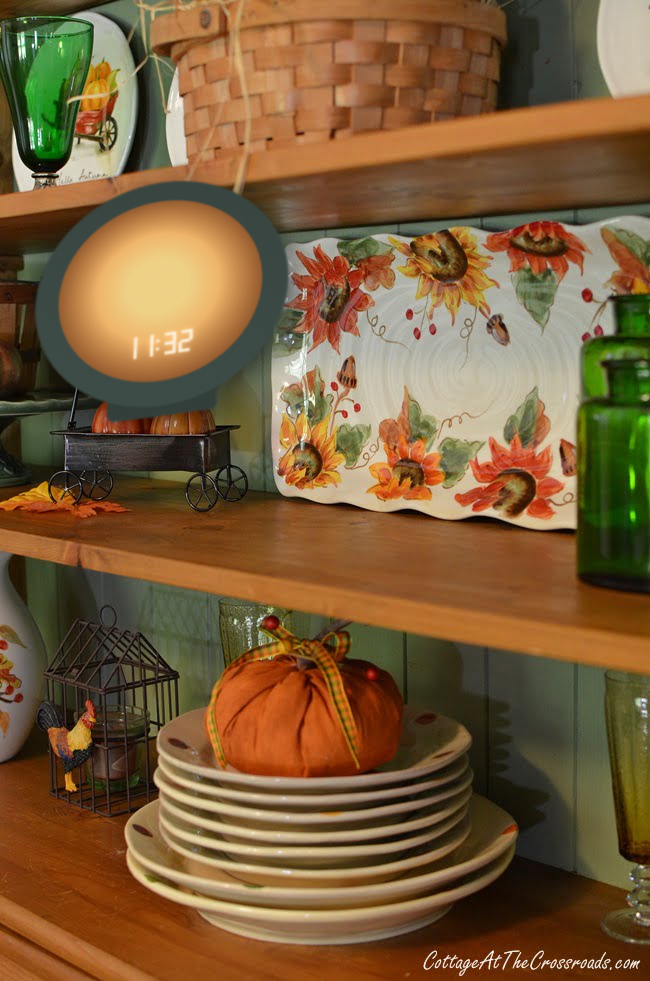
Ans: 11:32
